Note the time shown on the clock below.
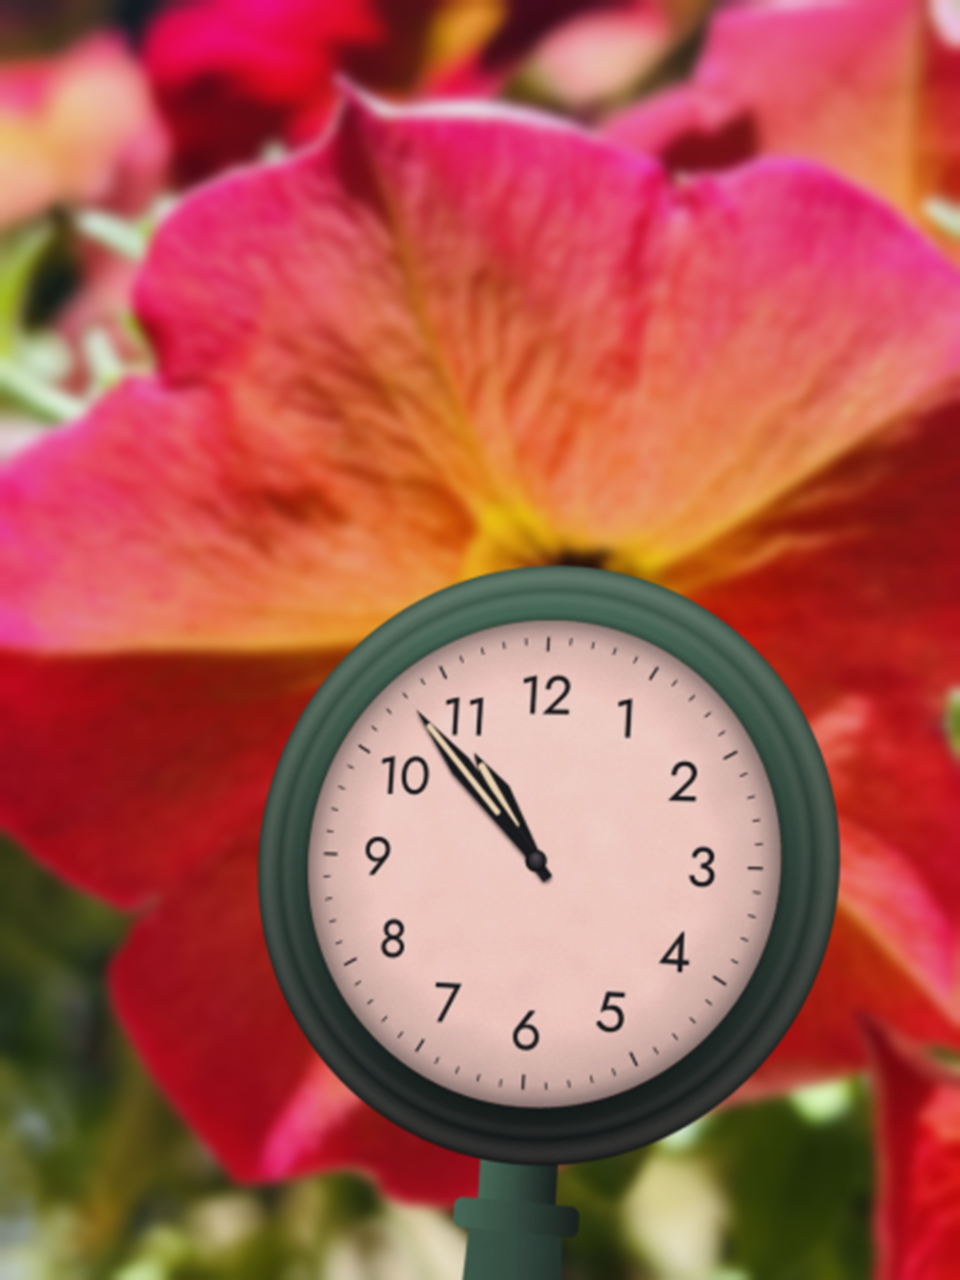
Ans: 10:53
